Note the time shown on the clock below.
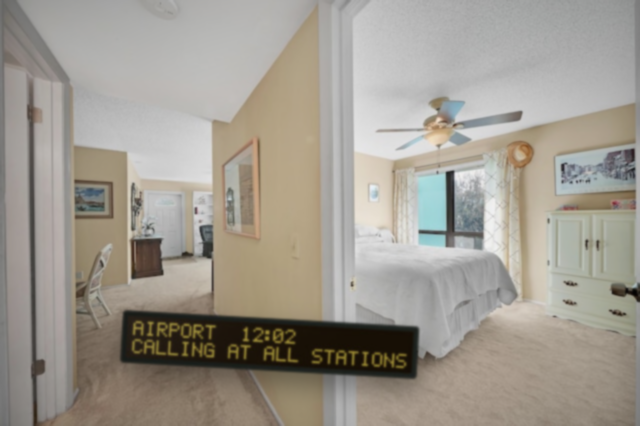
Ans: 12:02
